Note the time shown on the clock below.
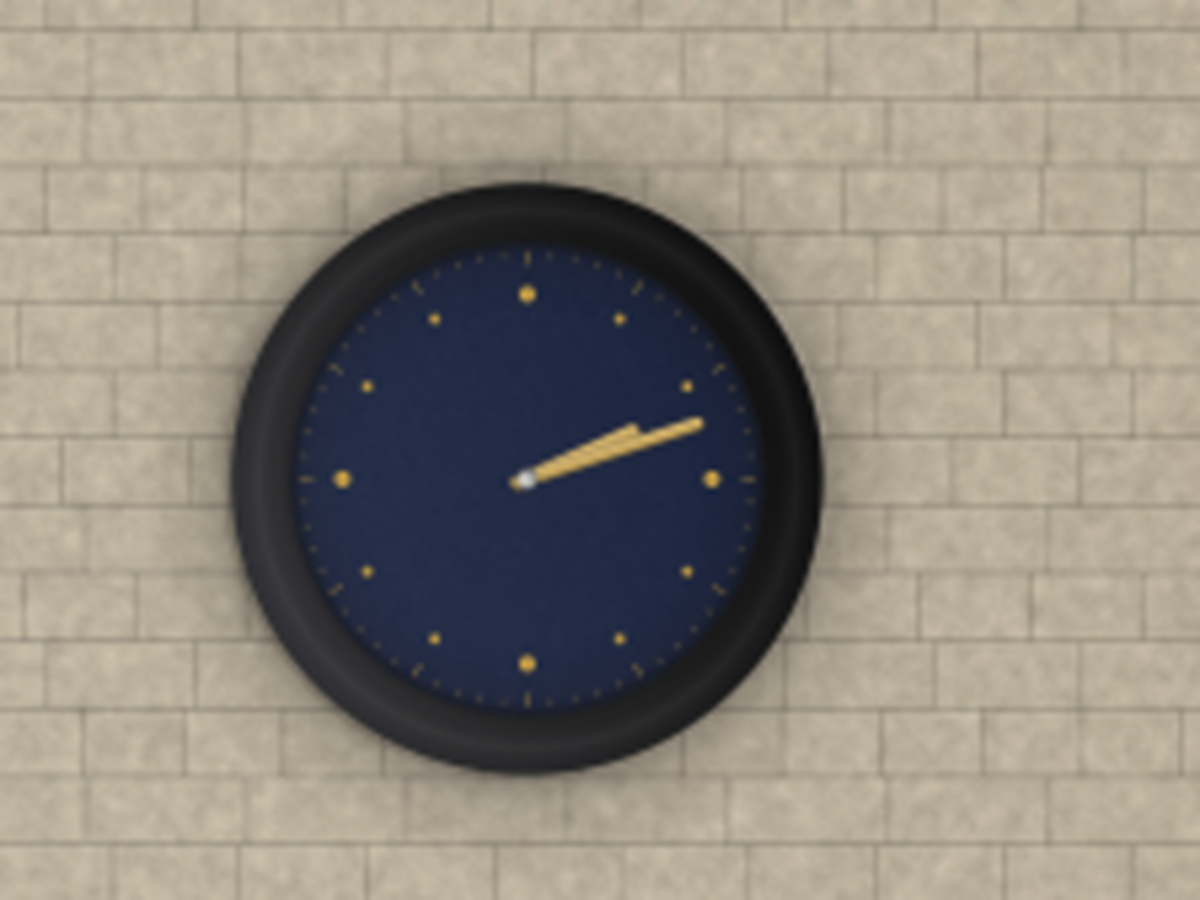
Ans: 2:12
